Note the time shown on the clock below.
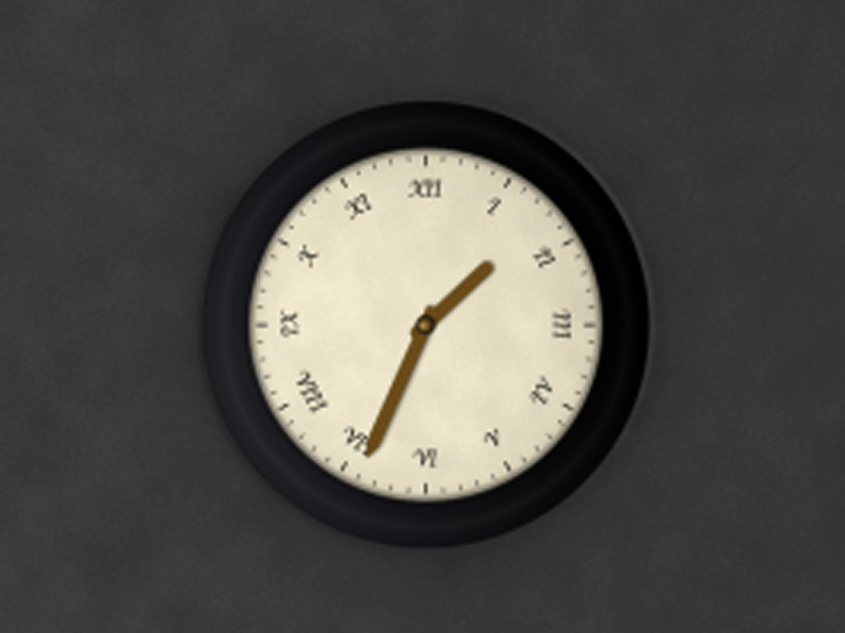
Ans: 1:34
